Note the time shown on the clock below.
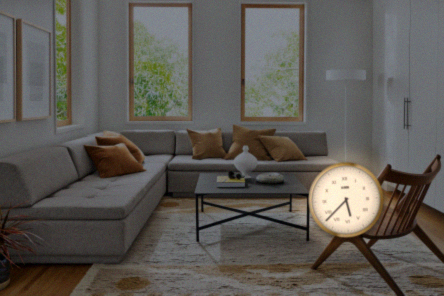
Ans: 5:38
